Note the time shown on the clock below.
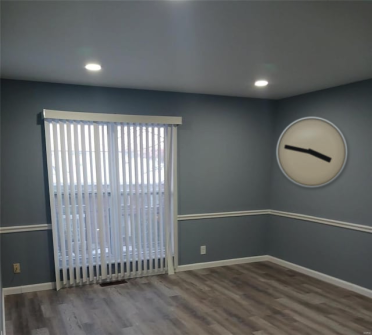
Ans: 3:47
